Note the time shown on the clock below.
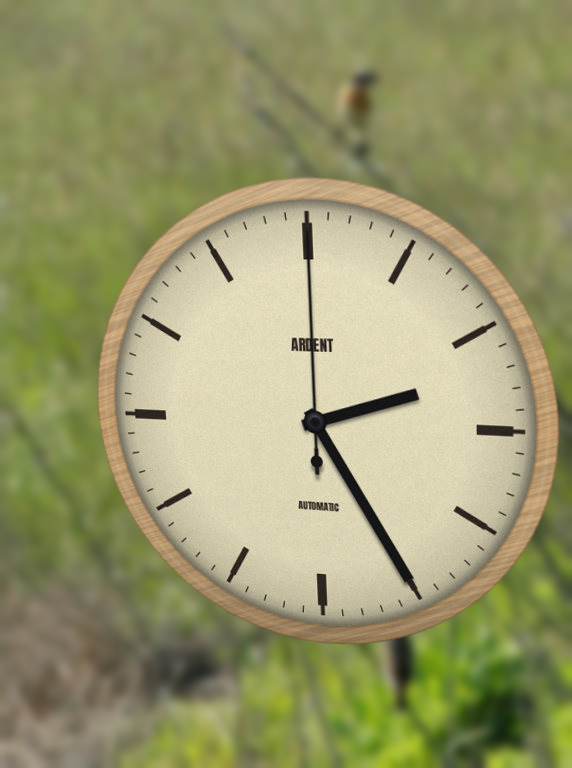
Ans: 2:25:00
